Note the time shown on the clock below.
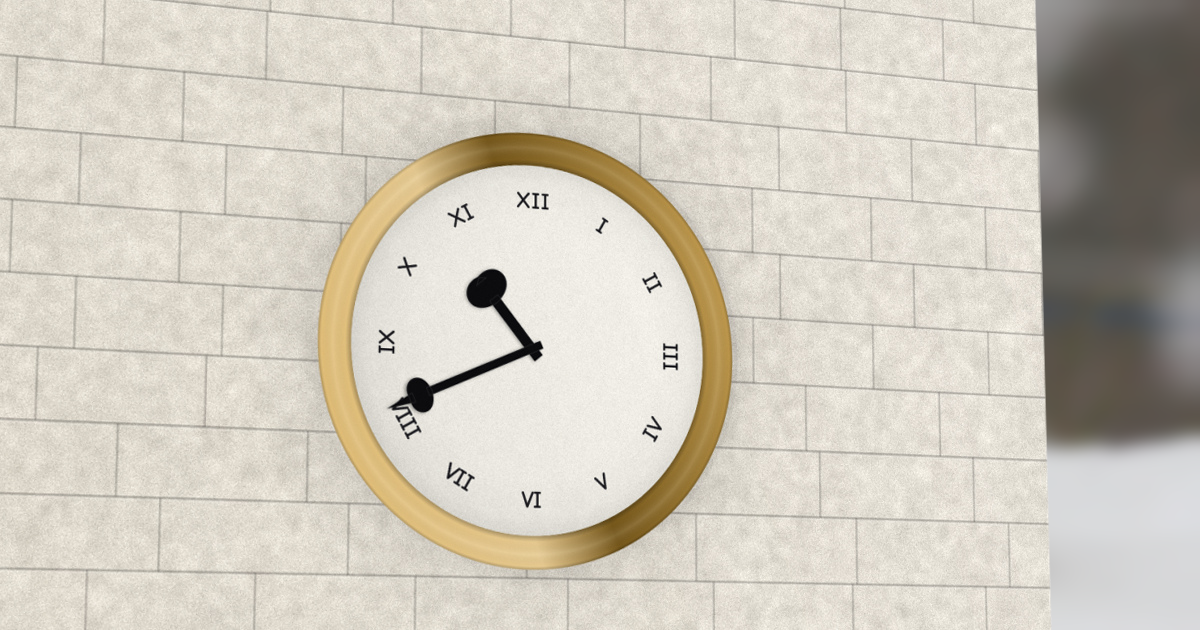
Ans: 10:41
